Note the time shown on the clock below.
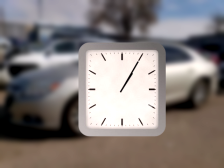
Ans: 1:05
